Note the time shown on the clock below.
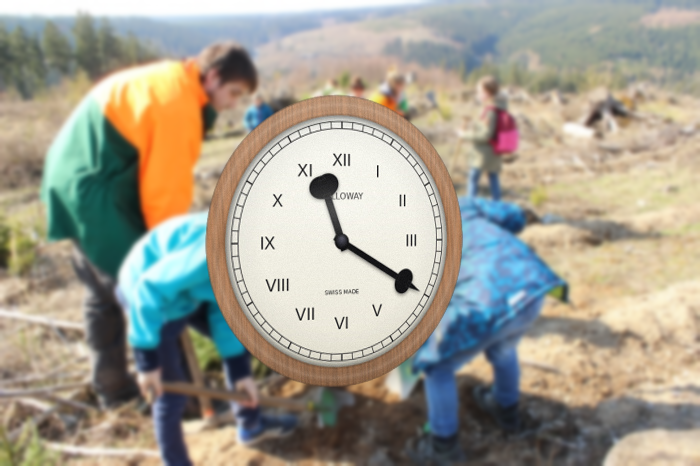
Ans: 11:20
